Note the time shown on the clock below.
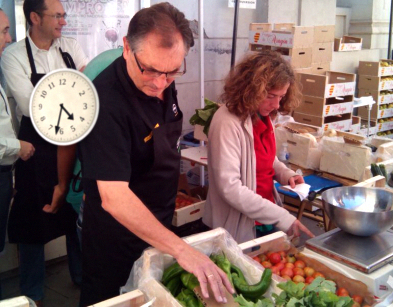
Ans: 4:32
